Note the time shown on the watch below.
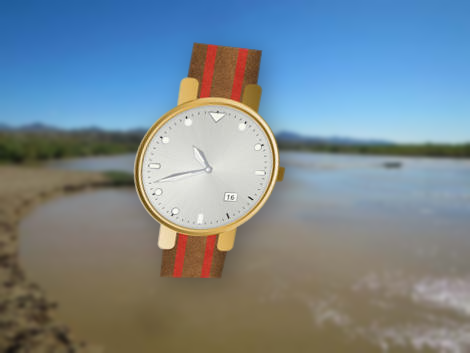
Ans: 10:42
